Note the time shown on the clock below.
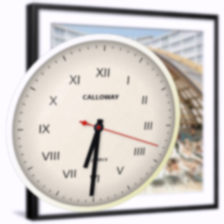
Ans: 6:30:18
